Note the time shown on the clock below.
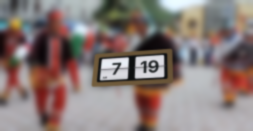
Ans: 7:19
